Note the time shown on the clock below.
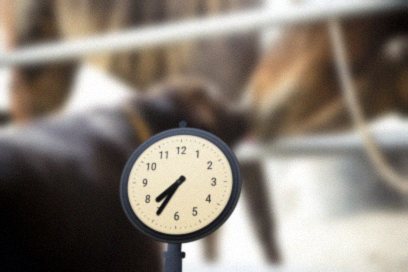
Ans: 7:35
